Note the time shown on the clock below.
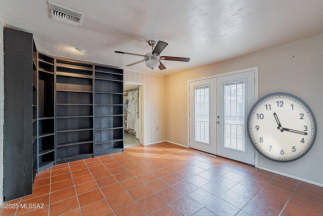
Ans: 11:17
